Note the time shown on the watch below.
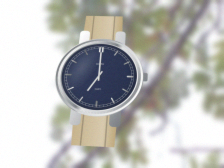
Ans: 7:00
